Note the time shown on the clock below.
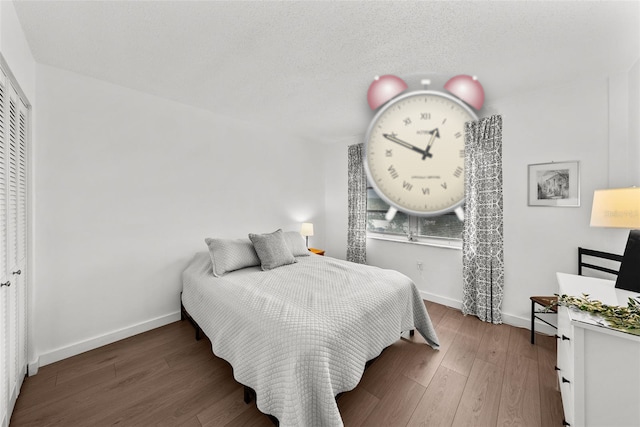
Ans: 12:49
